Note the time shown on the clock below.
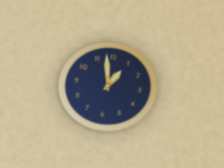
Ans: 12:58
